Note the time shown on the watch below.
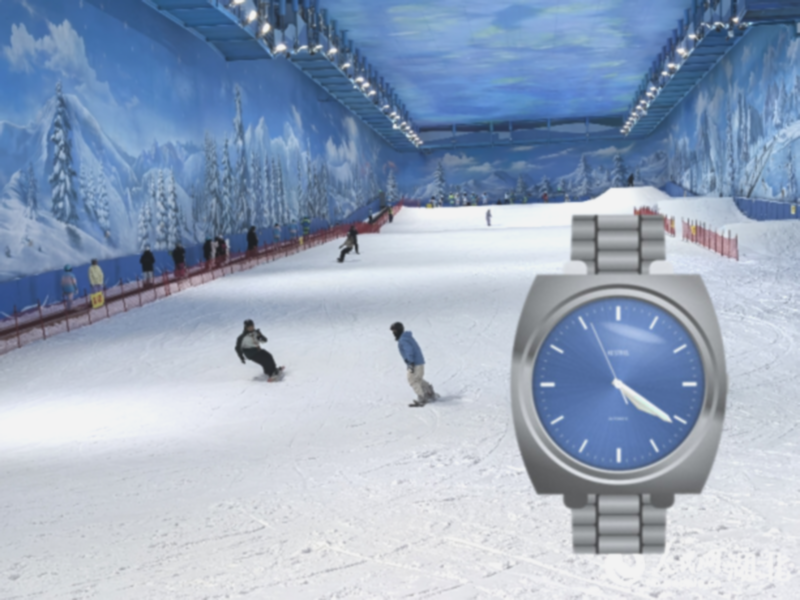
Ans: 4:20:56
